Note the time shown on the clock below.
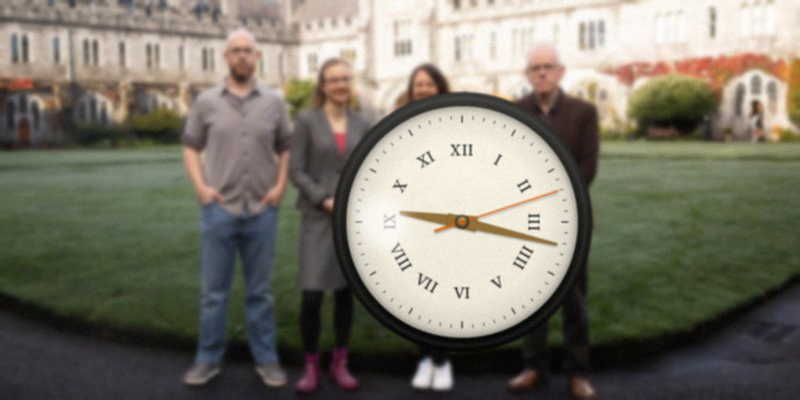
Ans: 9:17:12
